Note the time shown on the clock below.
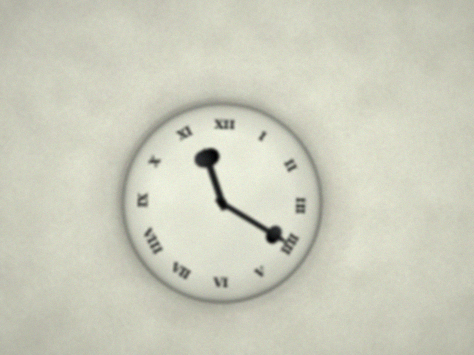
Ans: 11:20
